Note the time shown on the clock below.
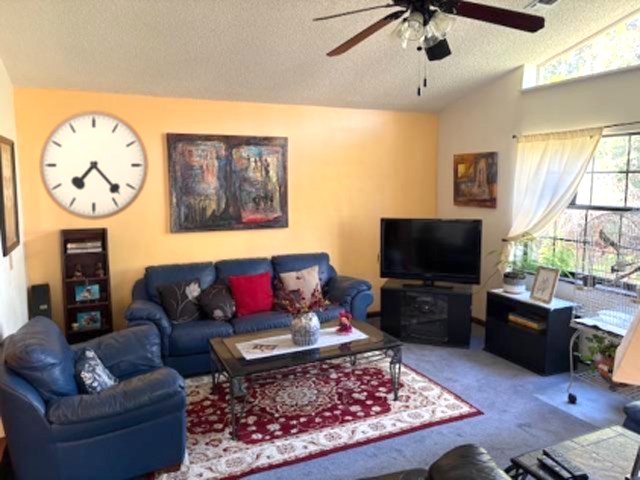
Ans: 7:23
